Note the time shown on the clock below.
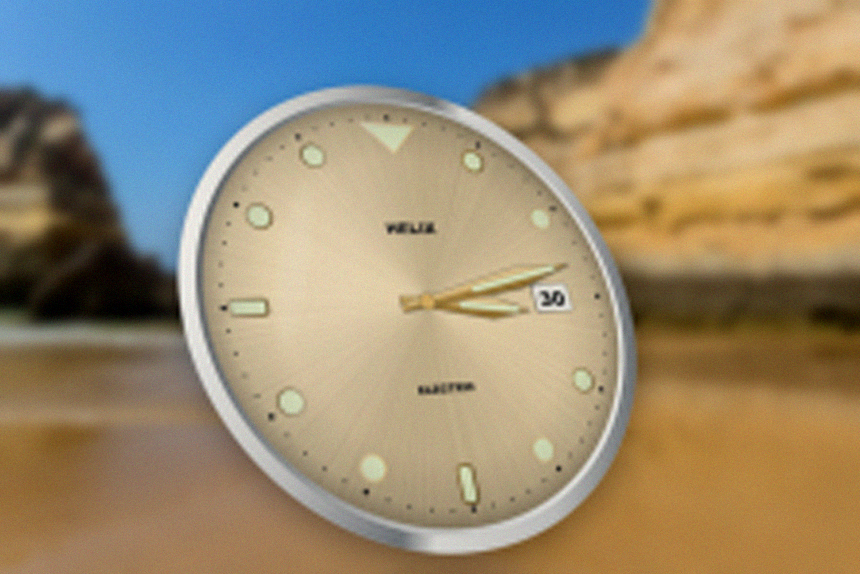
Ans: 3:13
